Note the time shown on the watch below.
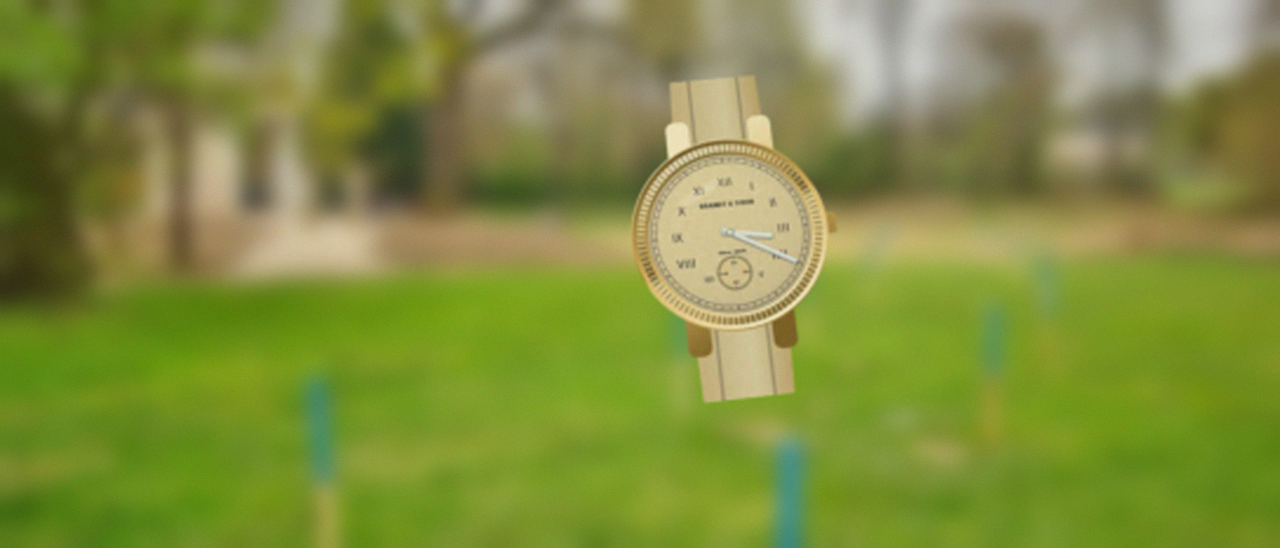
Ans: 3:20
